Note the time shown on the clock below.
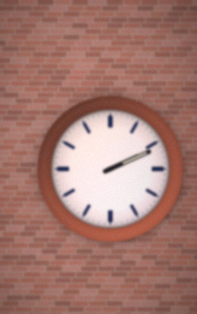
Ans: 2:11
